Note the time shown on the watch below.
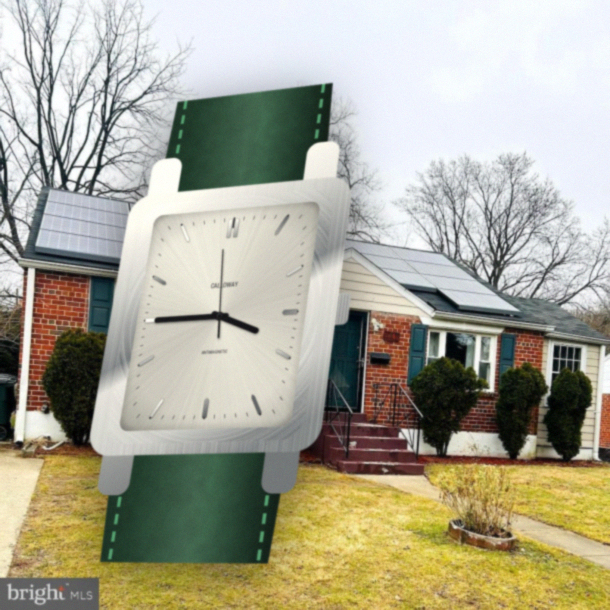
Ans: 3:44:59
